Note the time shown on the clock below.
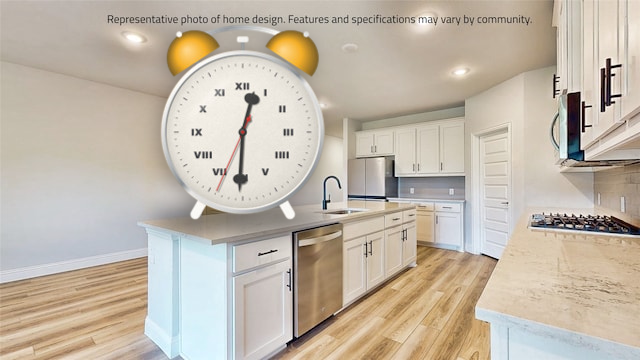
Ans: 12:30:34
